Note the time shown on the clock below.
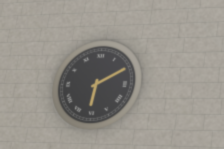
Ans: 6:10
